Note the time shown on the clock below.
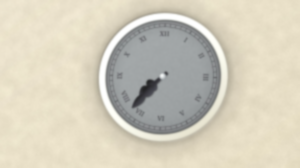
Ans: 7:37
